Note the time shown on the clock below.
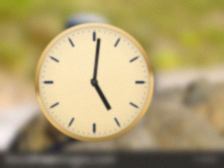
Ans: 5:01
